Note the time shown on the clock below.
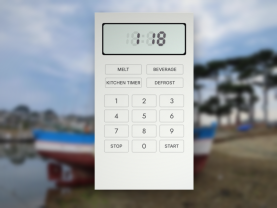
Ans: 1:18
